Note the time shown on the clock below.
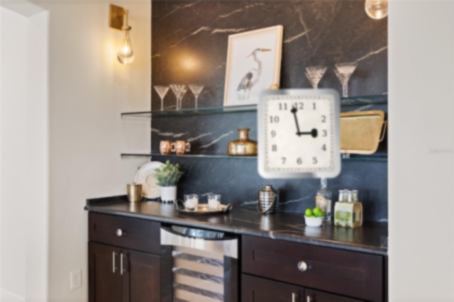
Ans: 2:58
